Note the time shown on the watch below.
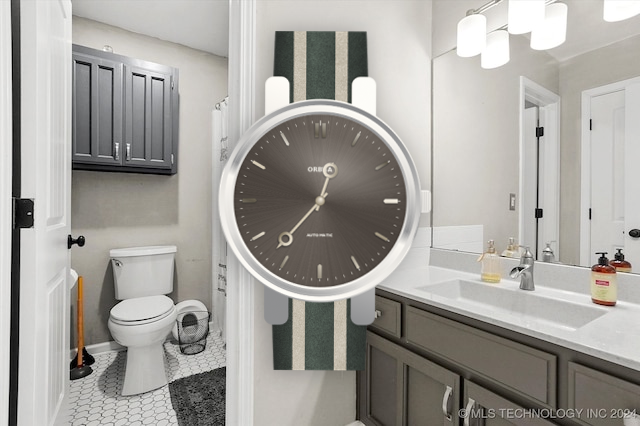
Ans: 12:37
